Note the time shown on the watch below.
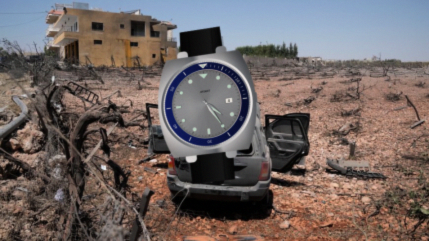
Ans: 4:25
